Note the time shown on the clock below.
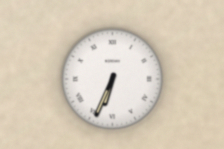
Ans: 6:34
